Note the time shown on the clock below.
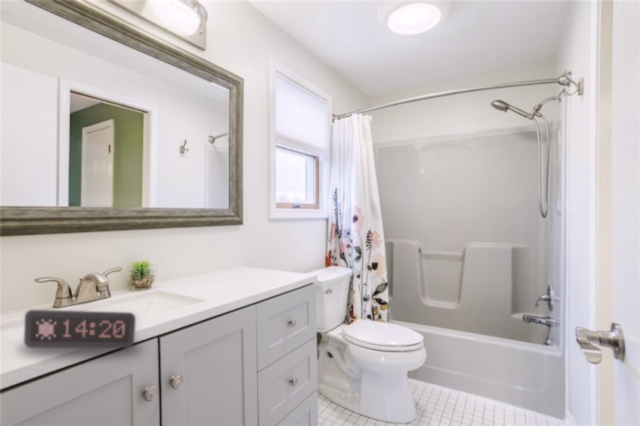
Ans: 14:20
